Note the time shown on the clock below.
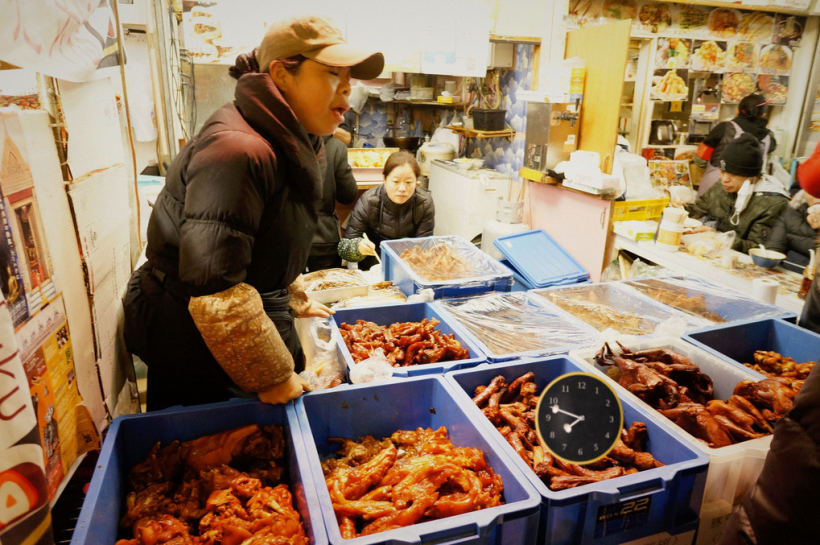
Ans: 7:48
